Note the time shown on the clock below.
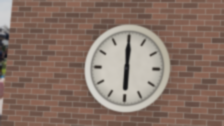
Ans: 6:00
